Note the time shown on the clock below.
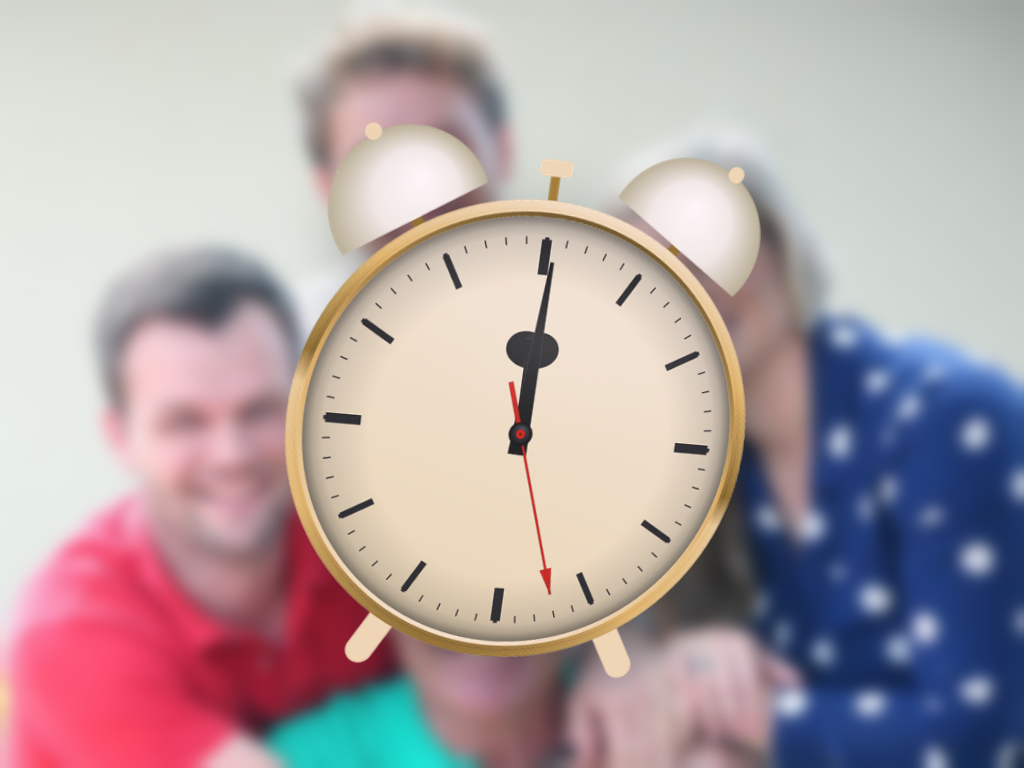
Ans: 12:00:27
